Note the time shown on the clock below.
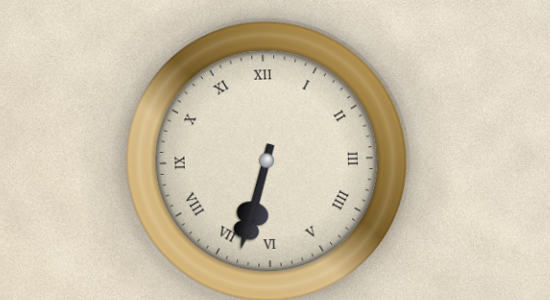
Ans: 6:33
